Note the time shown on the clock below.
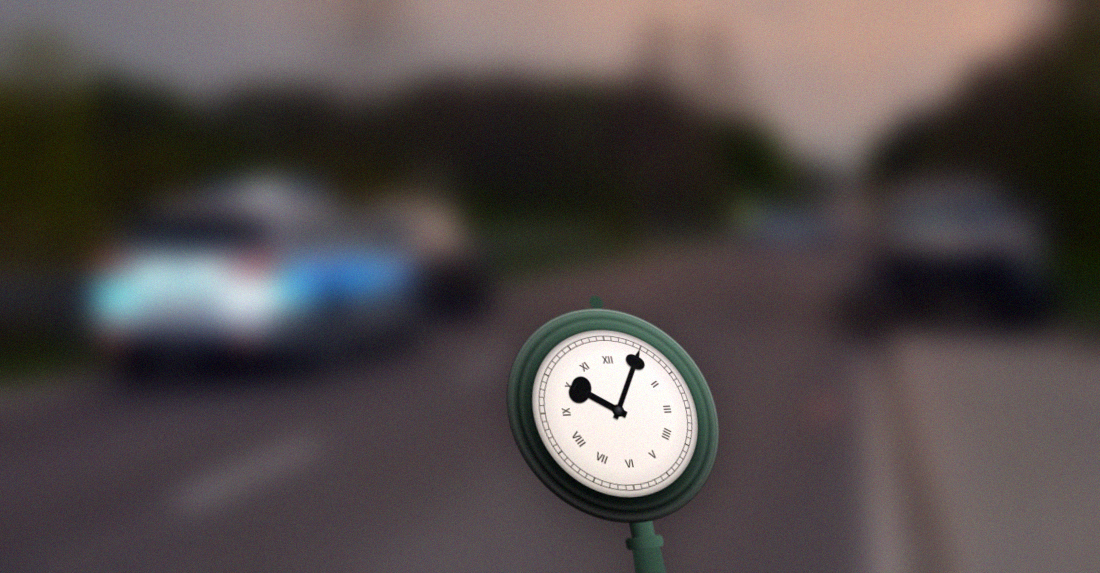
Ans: 10:05
